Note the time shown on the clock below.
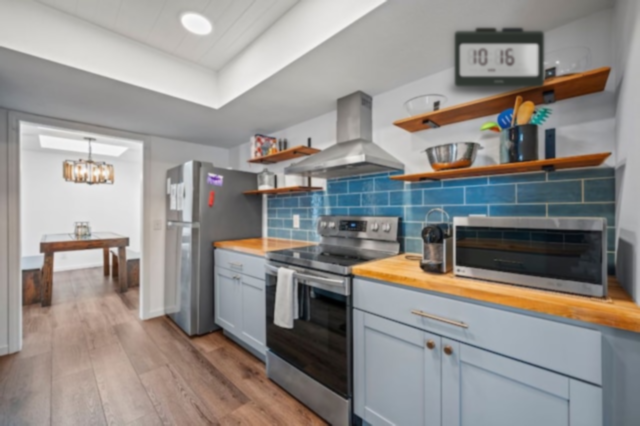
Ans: 10:16
